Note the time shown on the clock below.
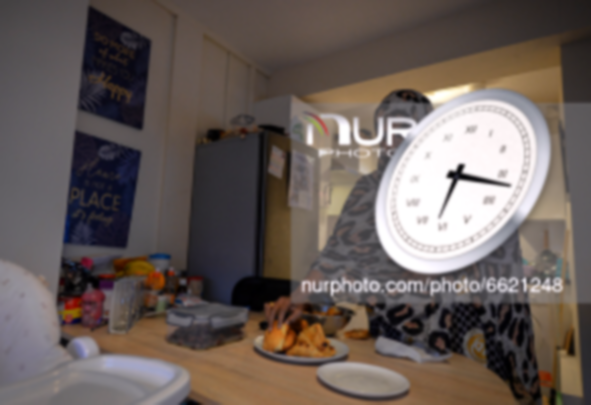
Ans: 6:17
